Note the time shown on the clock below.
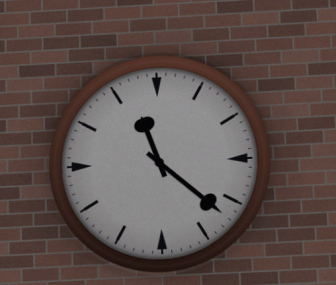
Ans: 11:22
